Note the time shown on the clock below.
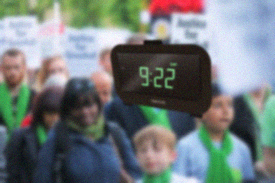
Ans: 9:22
